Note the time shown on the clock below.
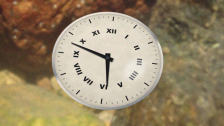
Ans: 5:48
